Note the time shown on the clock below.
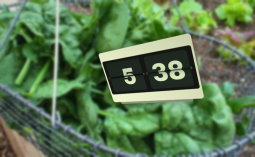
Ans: 5:38
